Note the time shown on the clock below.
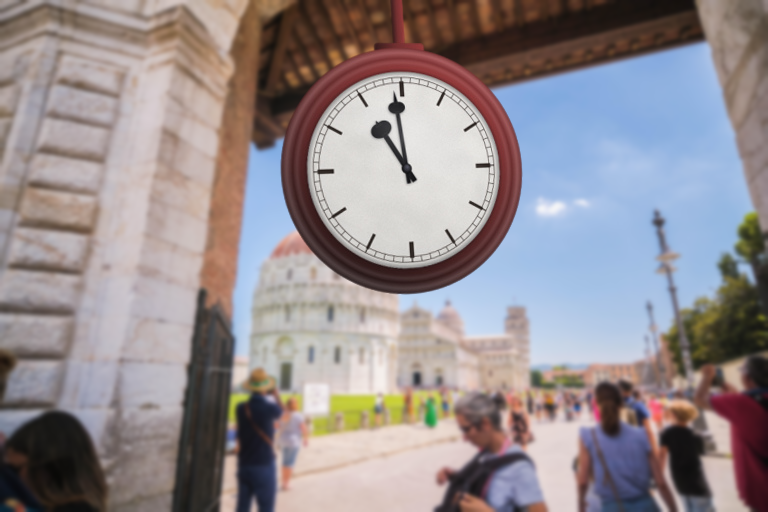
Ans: 10:59
